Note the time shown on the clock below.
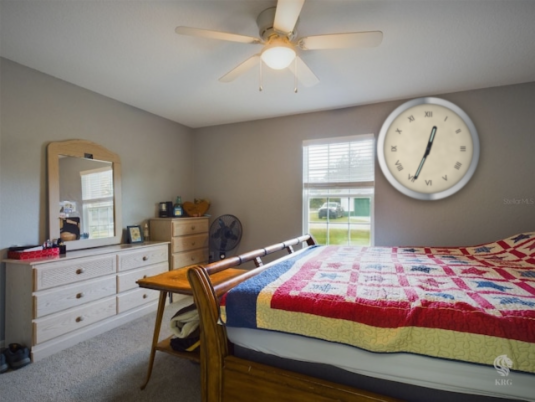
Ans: 12:34
